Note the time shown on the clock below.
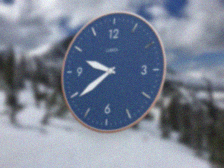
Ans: 9:39
